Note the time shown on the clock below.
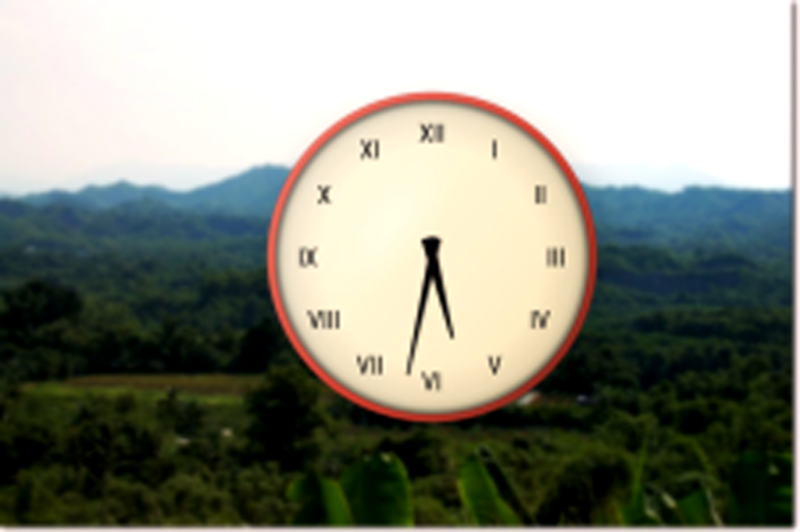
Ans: 5:32
